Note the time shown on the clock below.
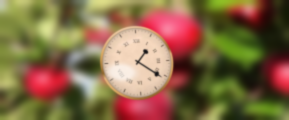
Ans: 1:21
